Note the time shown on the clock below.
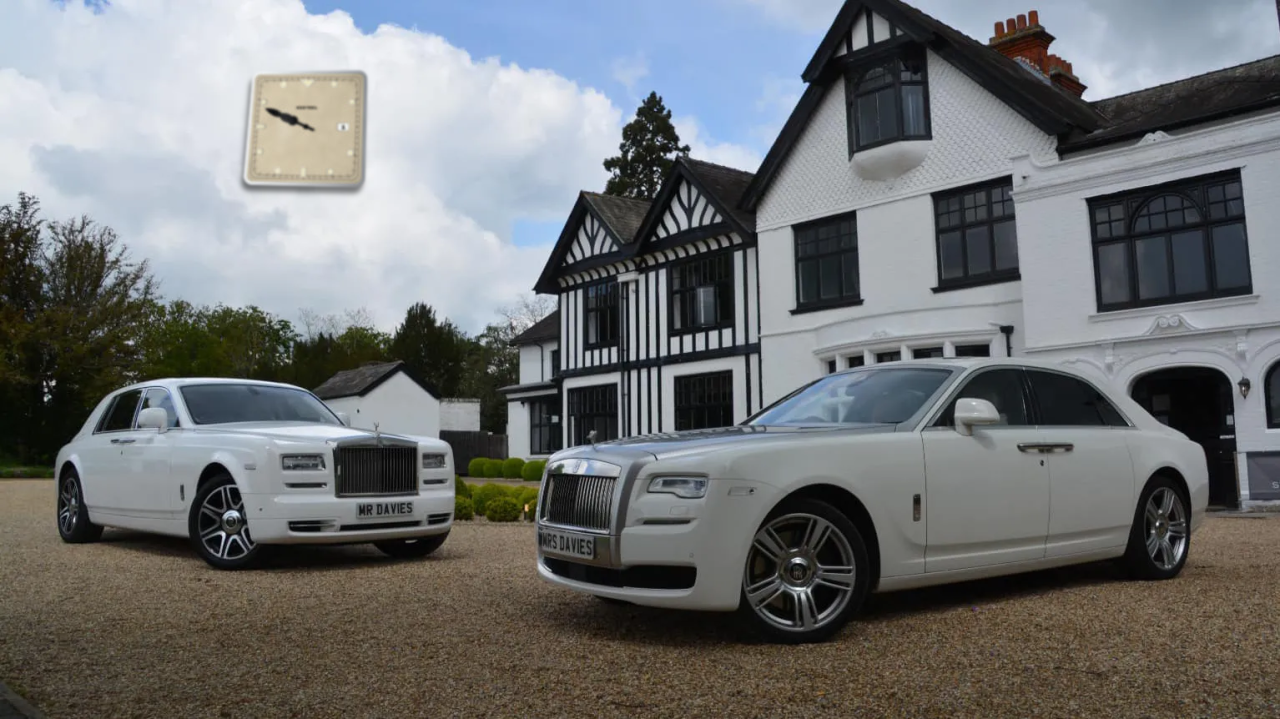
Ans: 9:49
